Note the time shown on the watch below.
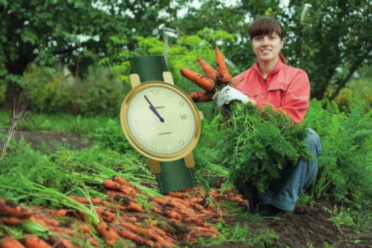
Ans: 10:56
